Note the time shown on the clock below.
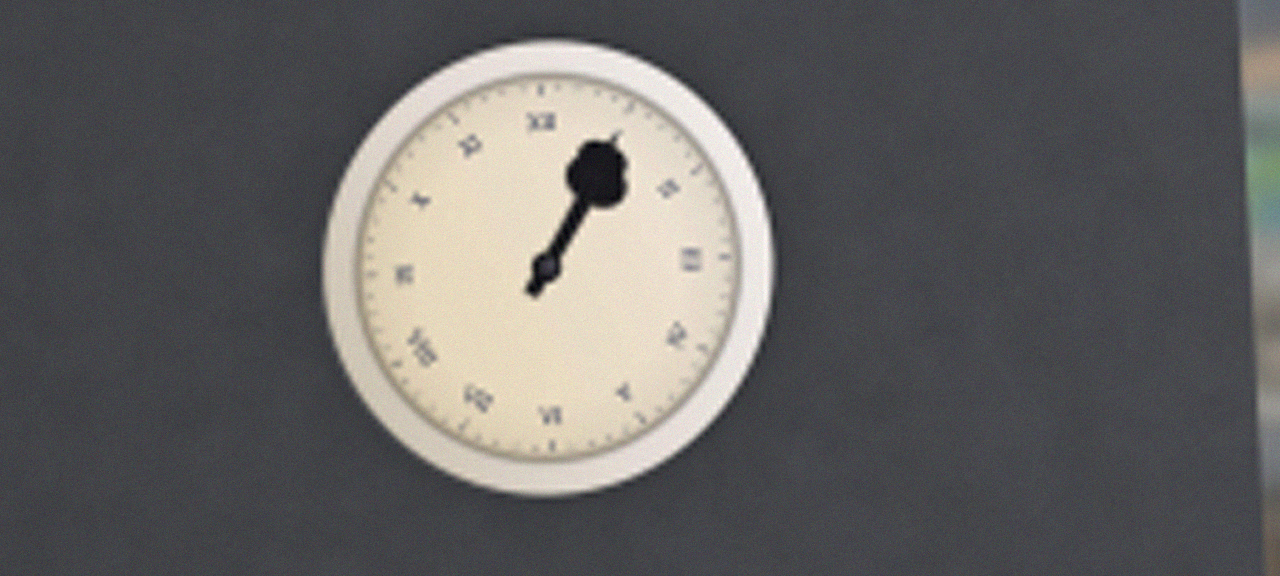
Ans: 1:05
